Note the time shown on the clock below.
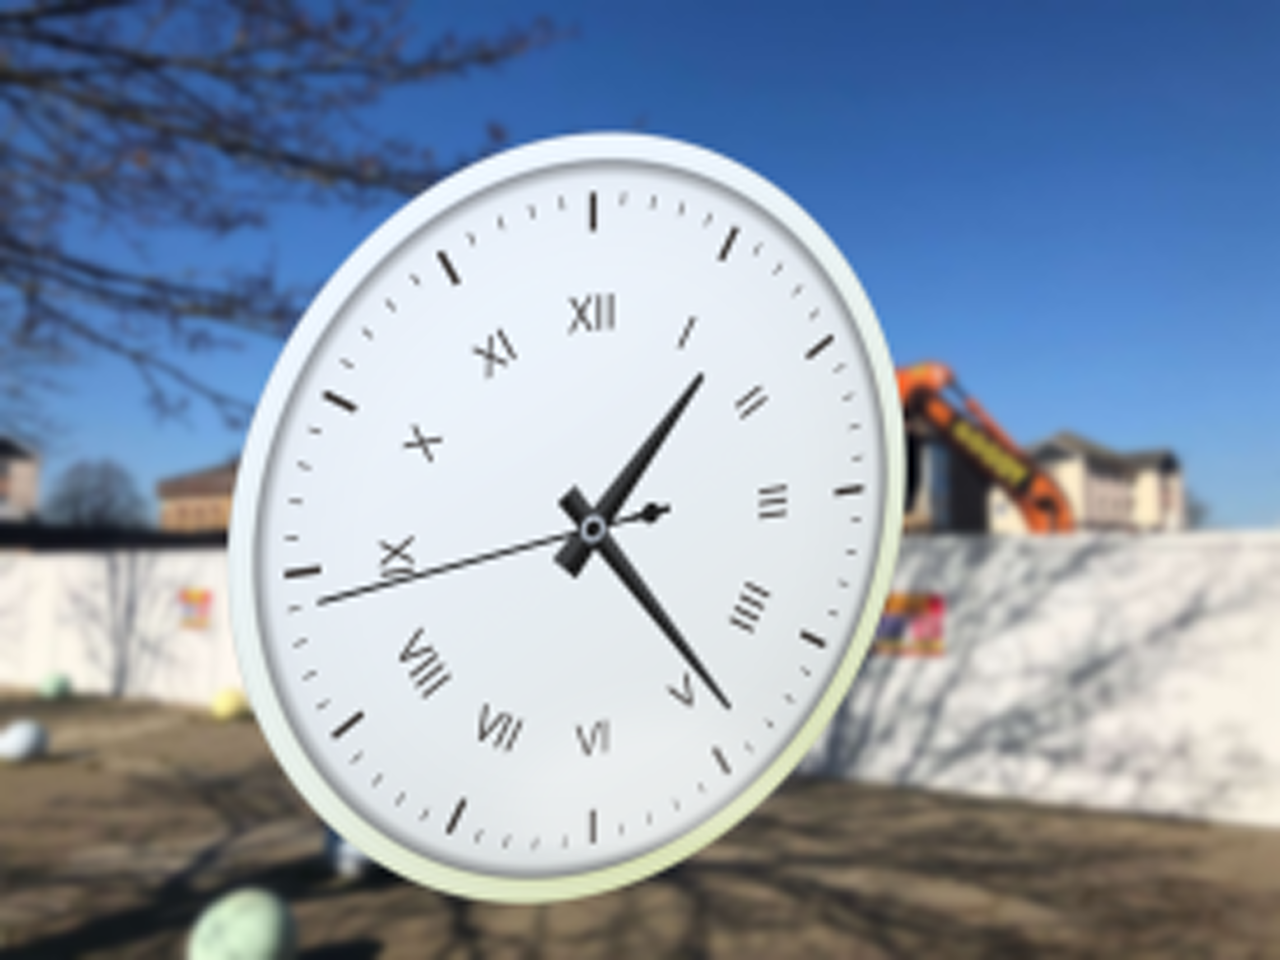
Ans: 1:23:44
